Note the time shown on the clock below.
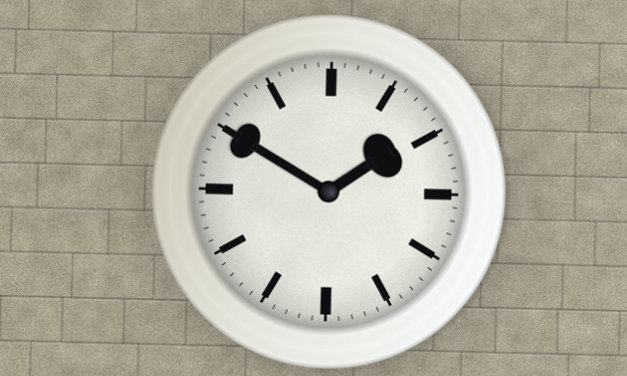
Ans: 1:50
